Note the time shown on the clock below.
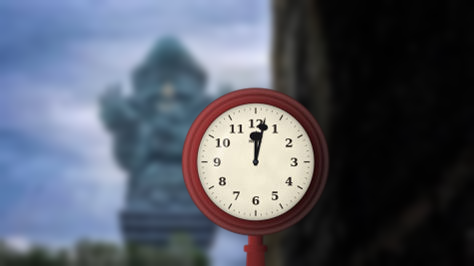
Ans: 12:02
